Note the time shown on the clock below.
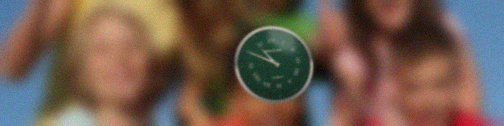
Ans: 10:50
